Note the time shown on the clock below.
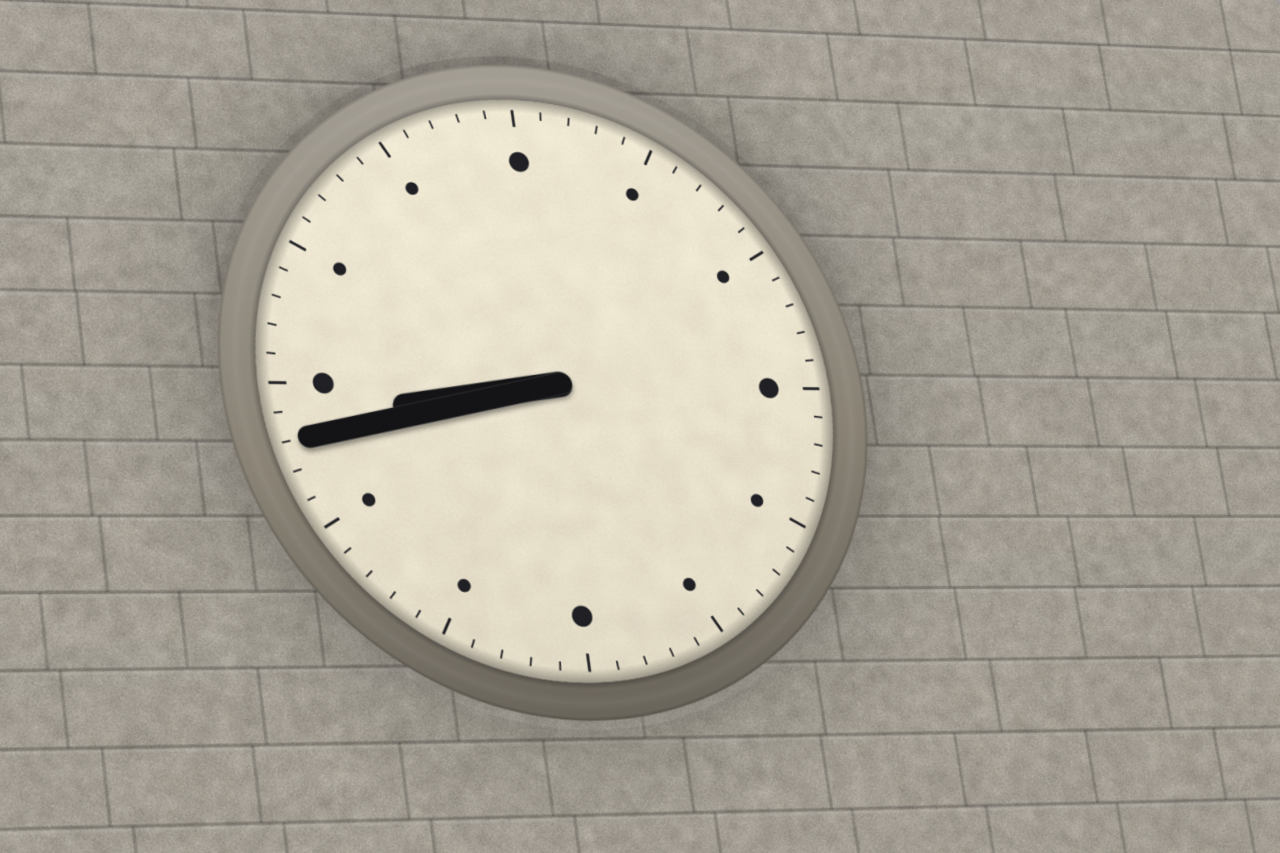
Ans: 8:43
